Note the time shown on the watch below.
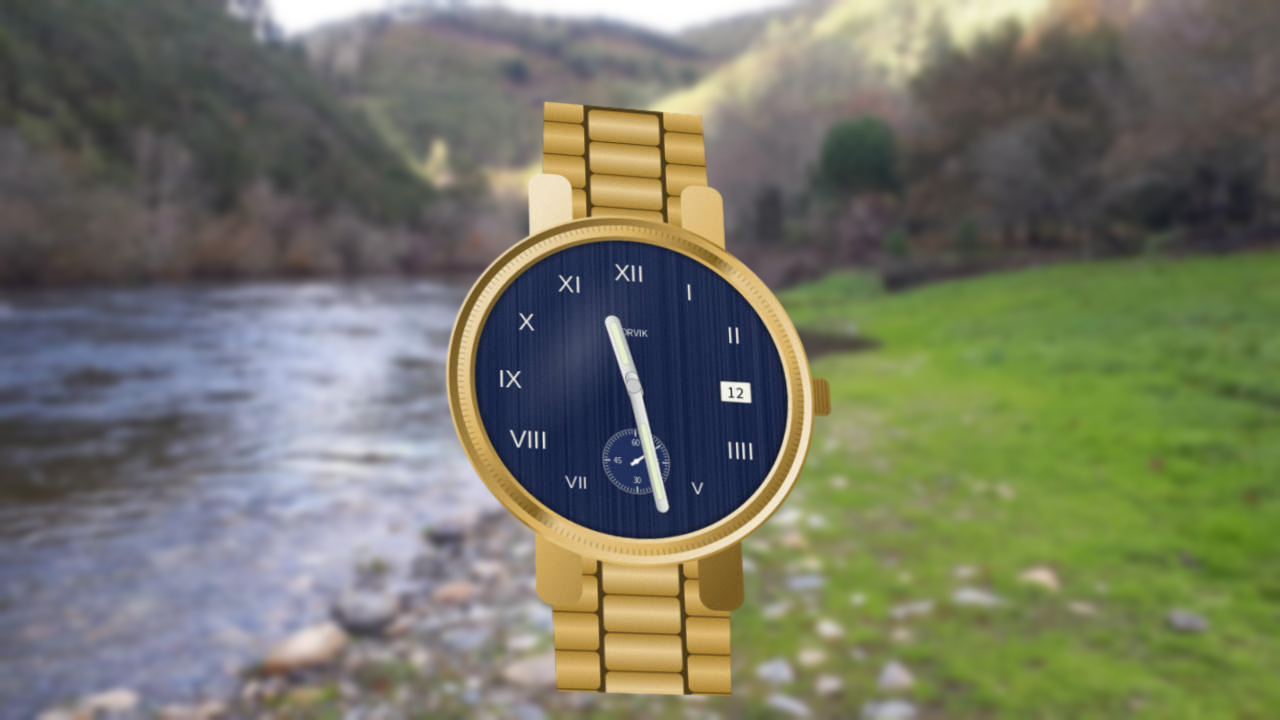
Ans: 11:28:09
